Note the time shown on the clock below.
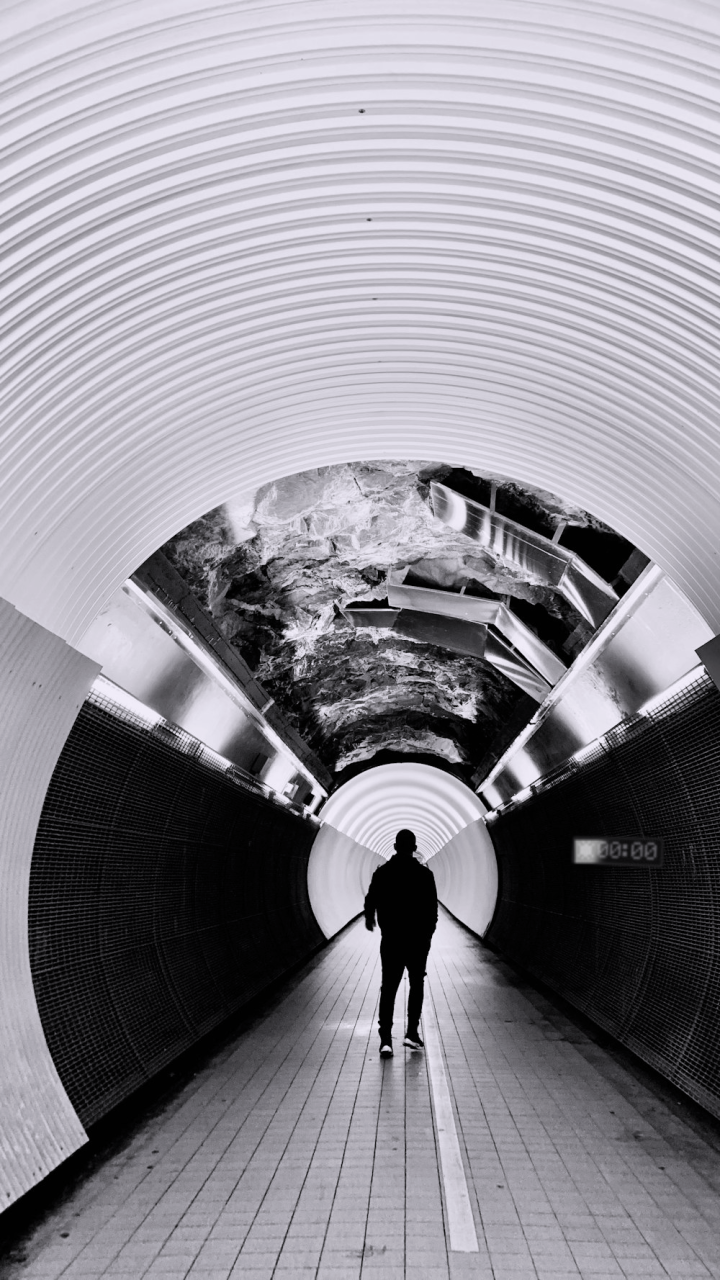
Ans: 0:00
